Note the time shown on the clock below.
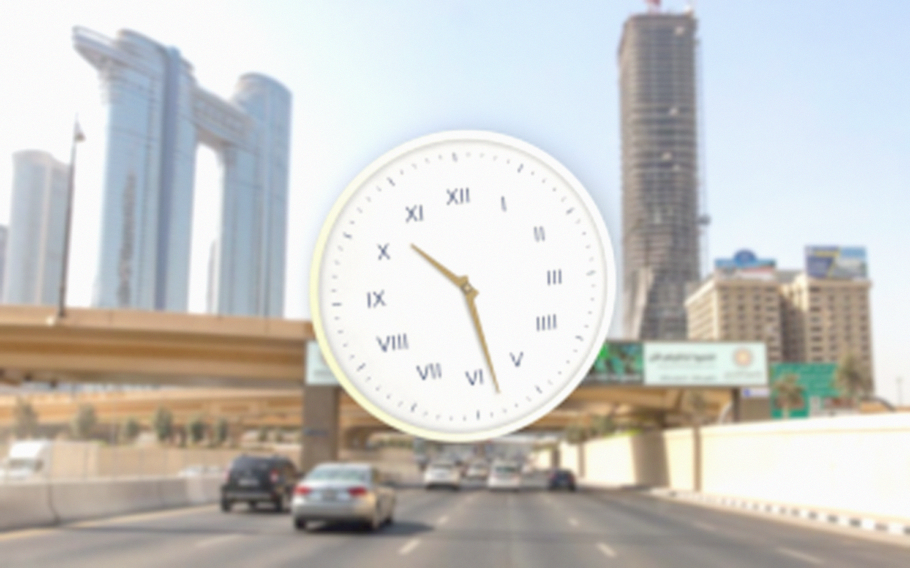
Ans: 10:28
